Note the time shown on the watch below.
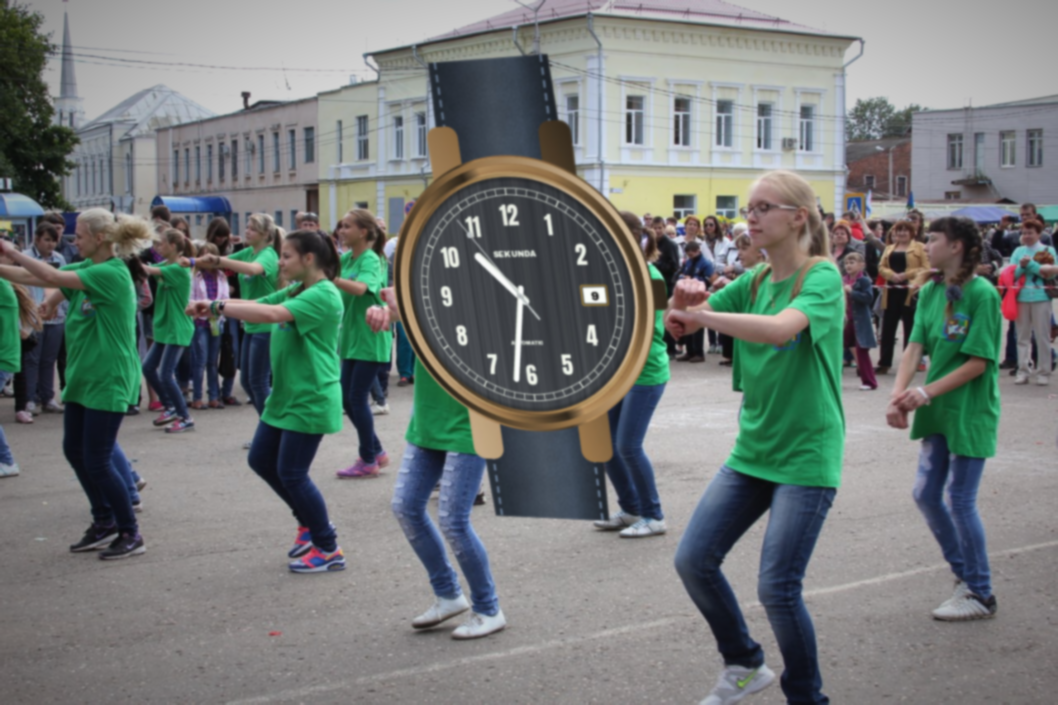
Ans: 10:31:54
